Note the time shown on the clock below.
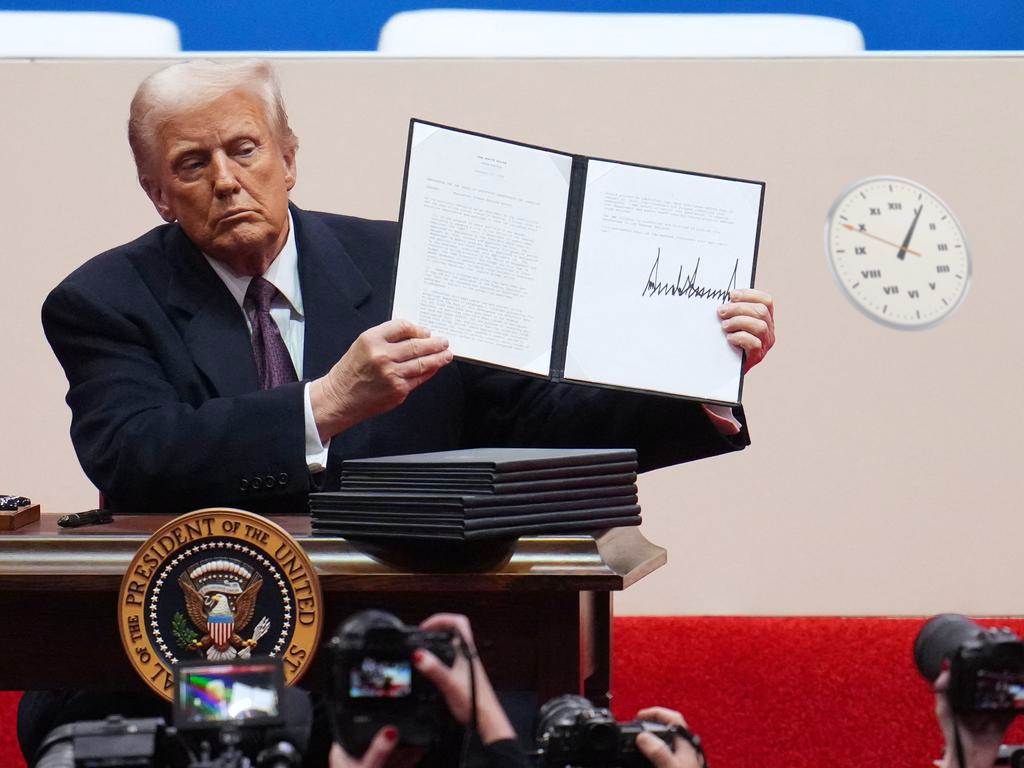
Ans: 1:05:49
